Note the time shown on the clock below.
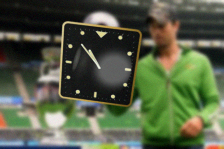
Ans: 10:53
